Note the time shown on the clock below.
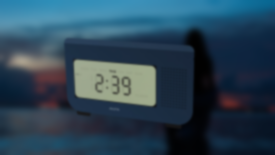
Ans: 2:39
